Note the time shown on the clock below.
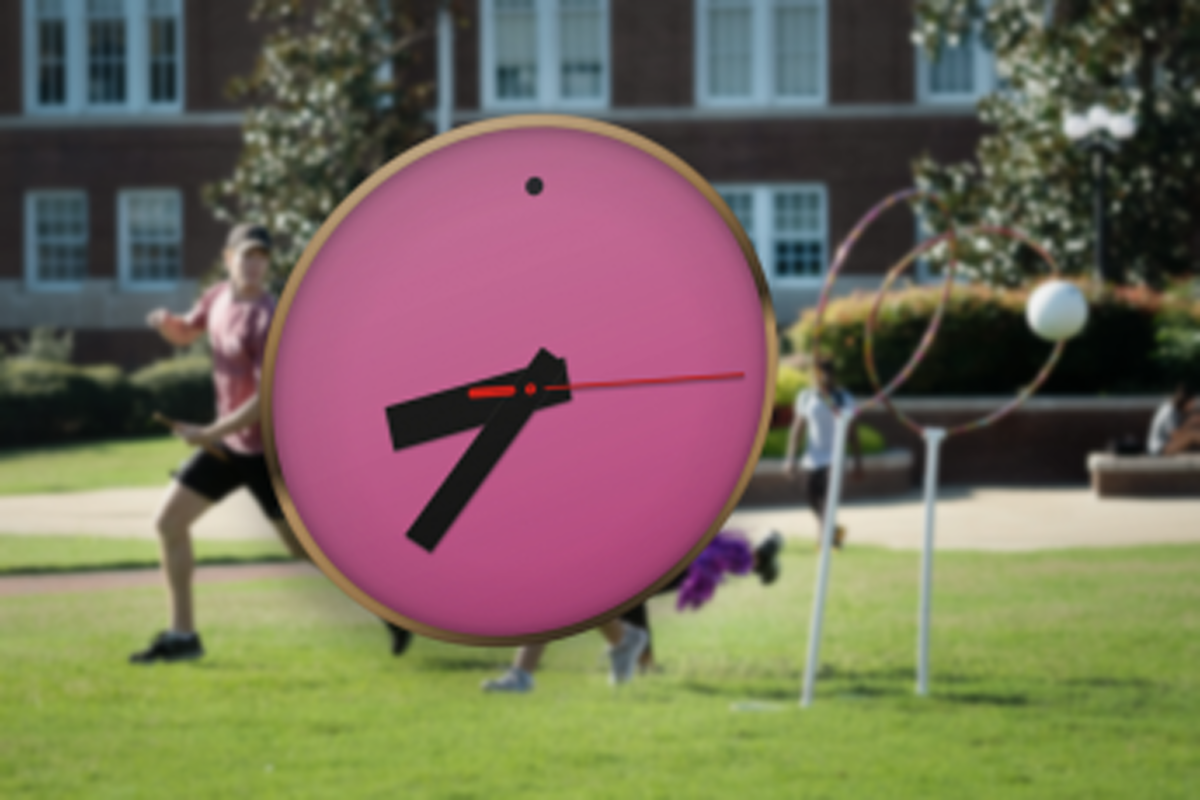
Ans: 8:36:15
